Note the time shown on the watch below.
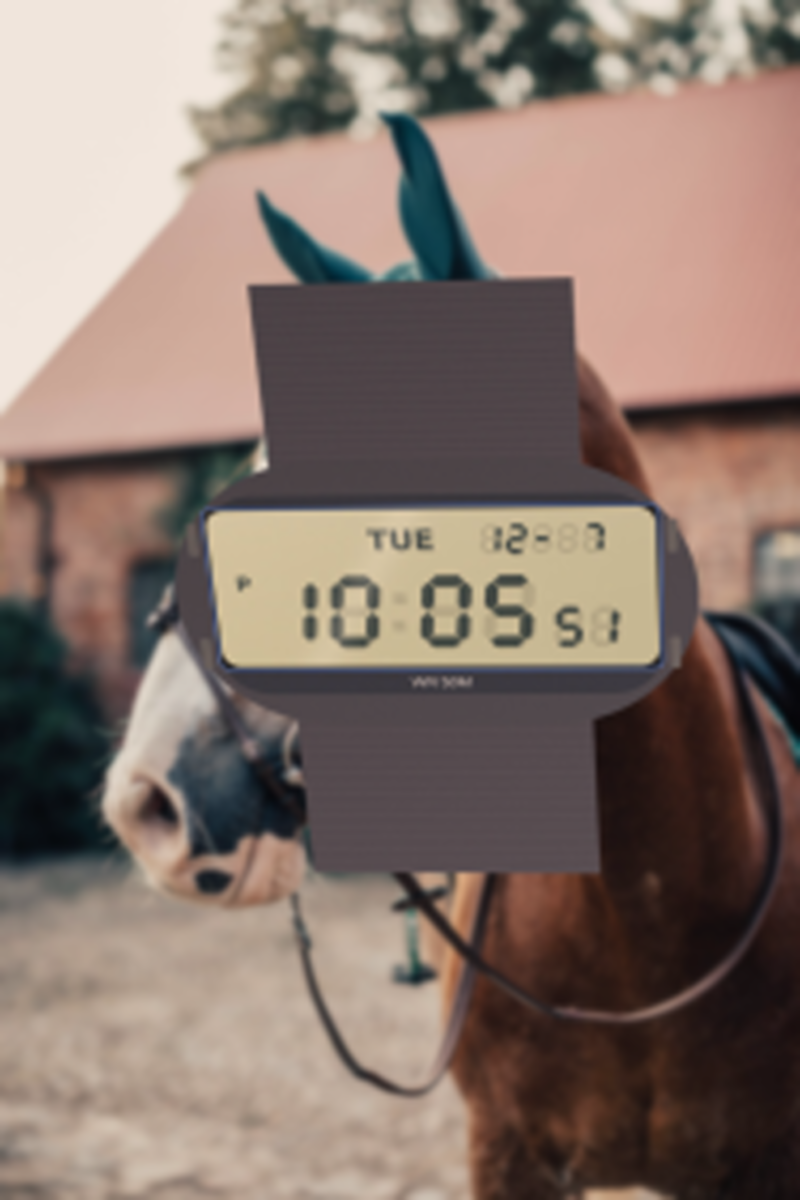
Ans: 10:05:51
